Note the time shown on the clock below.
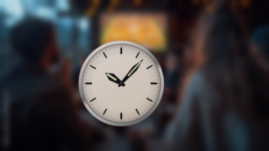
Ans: 10:07
